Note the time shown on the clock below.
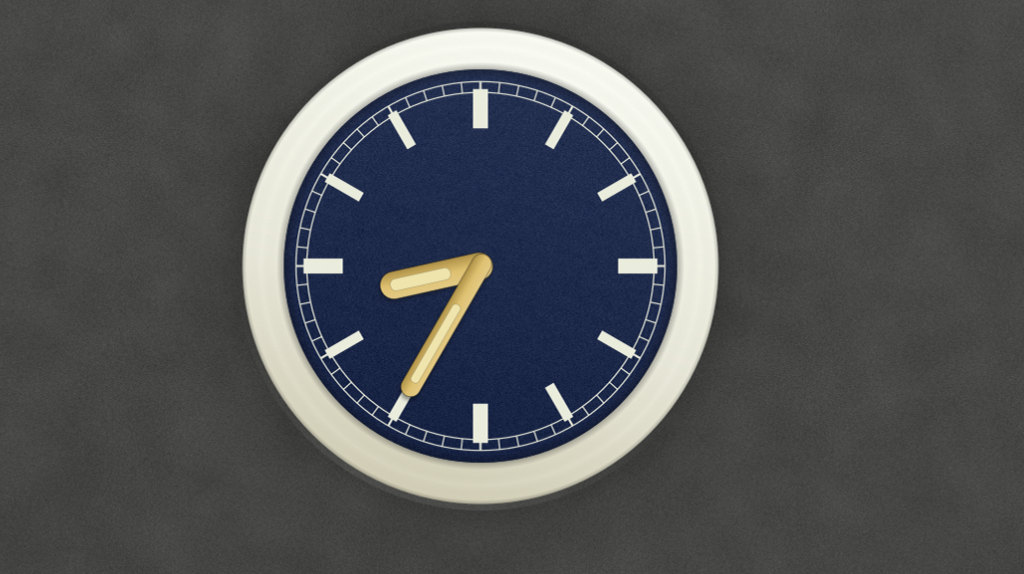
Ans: 8:35
